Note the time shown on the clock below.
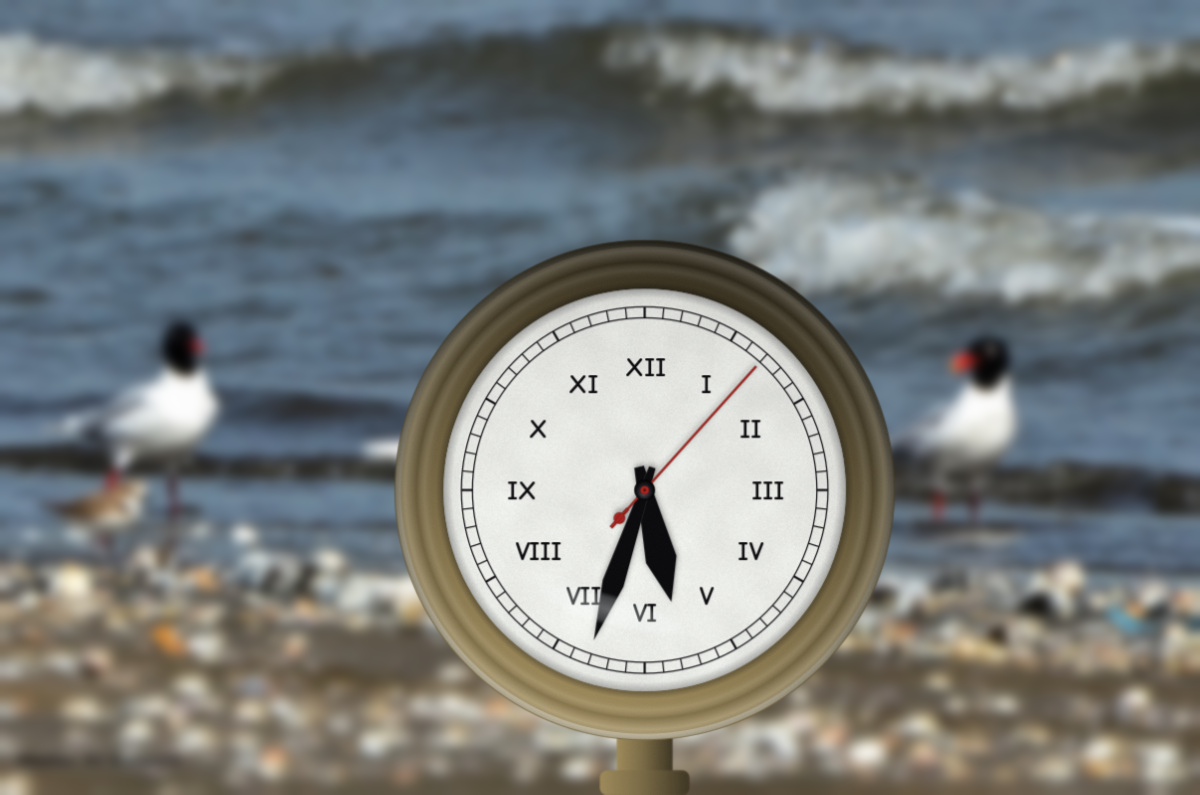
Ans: 5:33:07
